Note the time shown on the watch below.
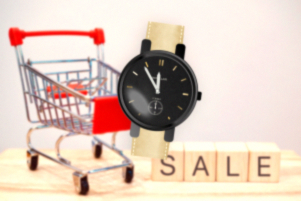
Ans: 11:54
